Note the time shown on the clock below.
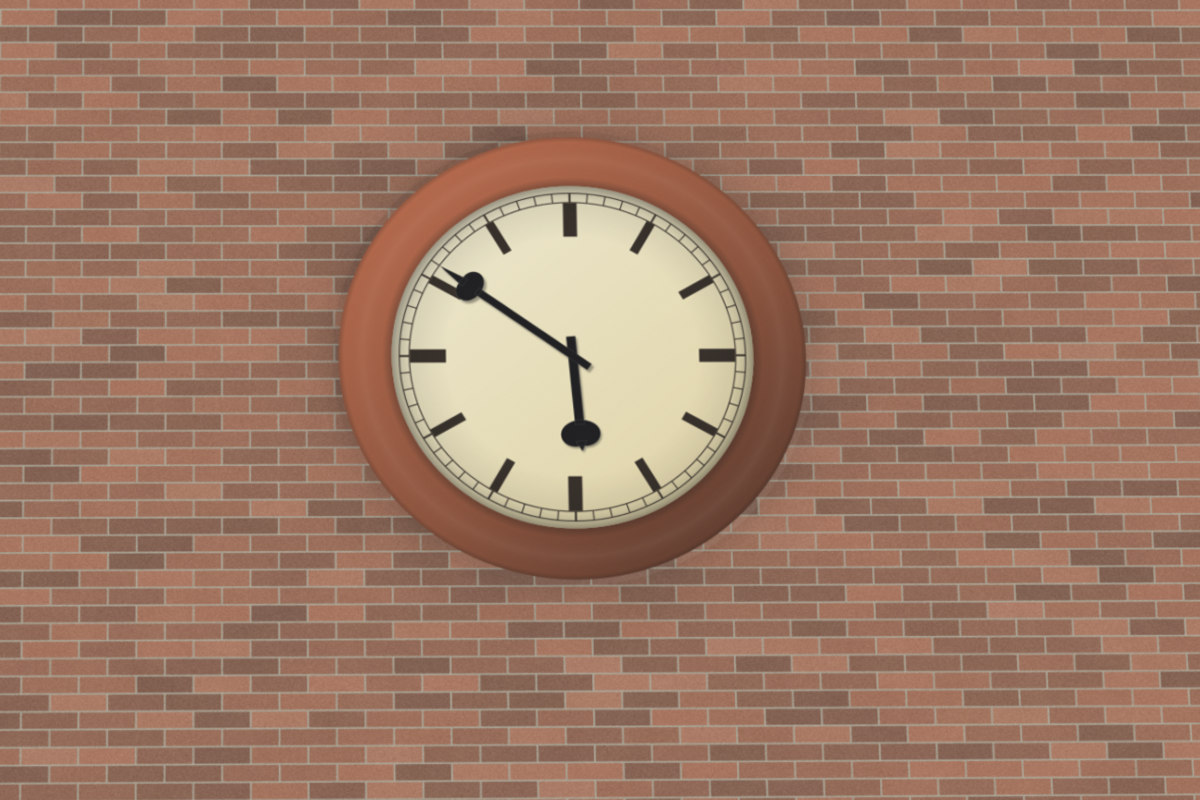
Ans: 5:51
